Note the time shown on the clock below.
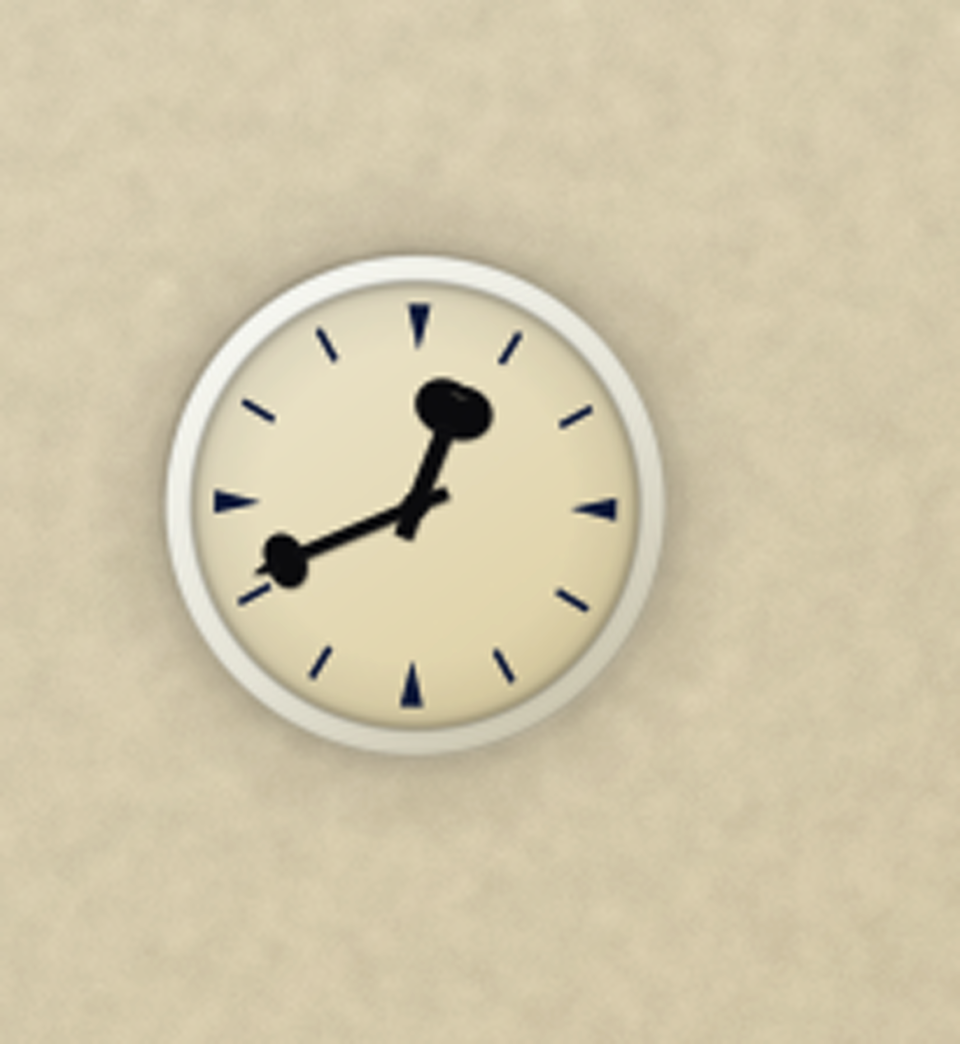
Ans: 12:41
